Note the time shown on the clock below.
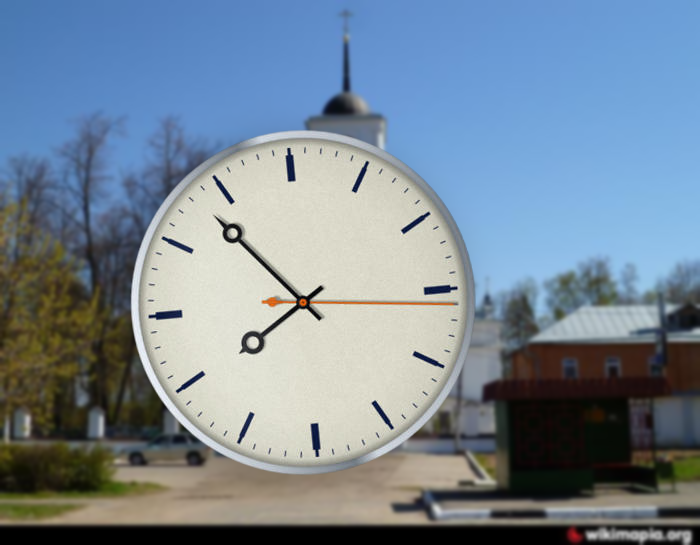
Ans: 7:53:16
